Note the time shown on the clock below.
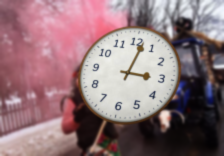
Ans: 3:02
